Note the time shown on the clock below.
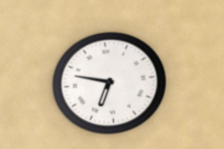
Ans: 6:48
